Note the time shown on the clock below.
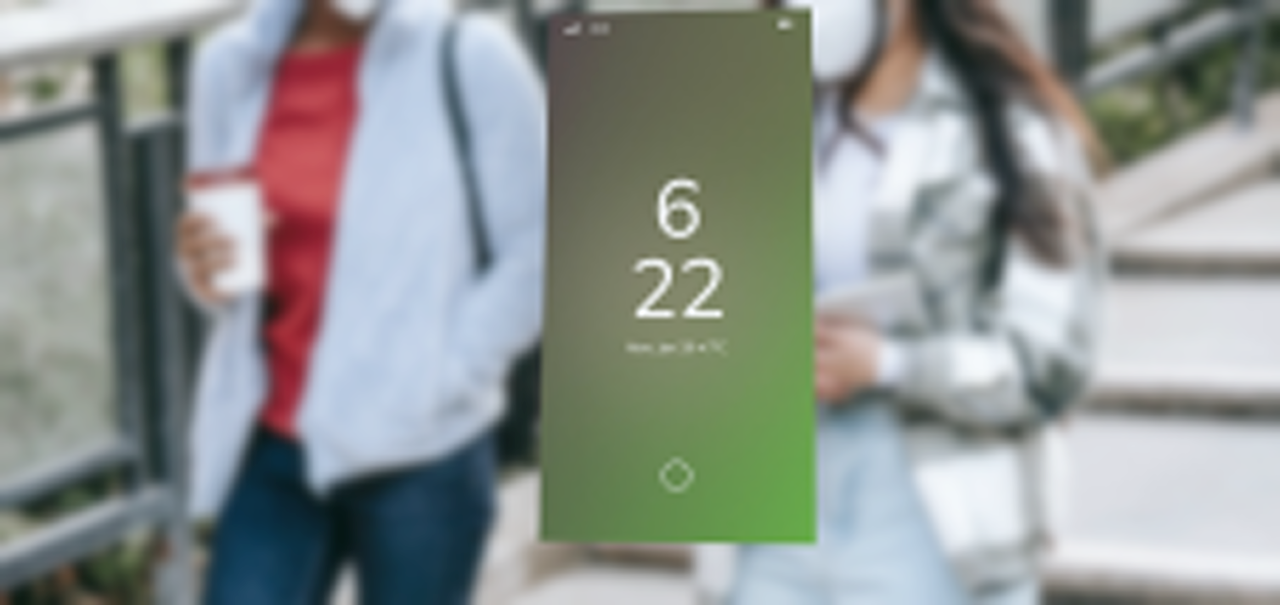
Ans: 6:22
